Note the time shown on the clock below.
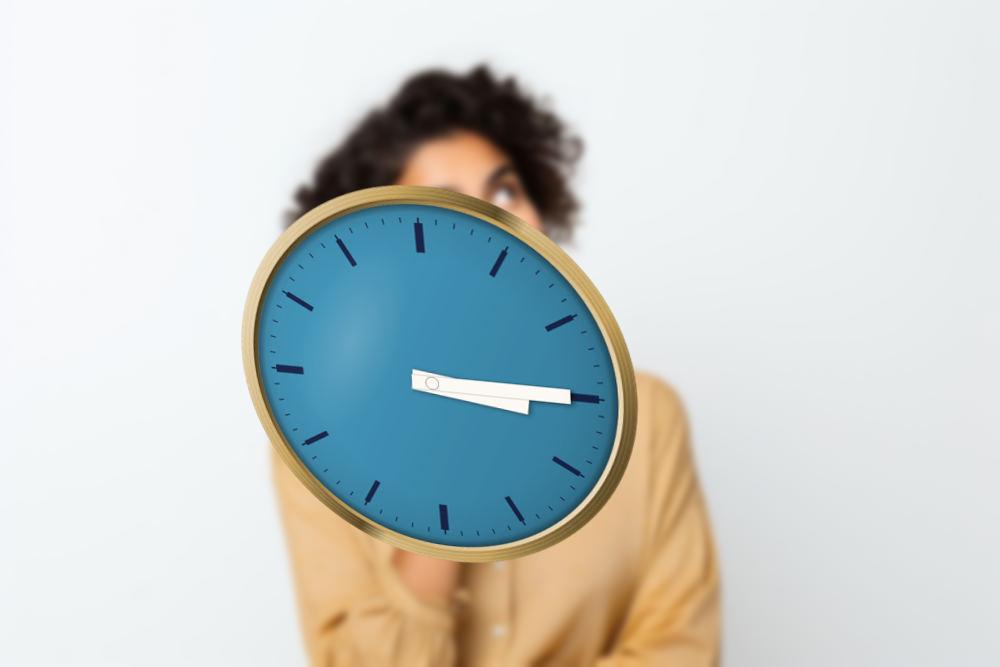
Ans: 3:15
